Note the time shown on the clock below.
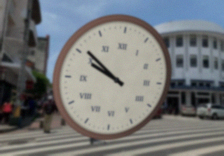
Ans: 9:51
